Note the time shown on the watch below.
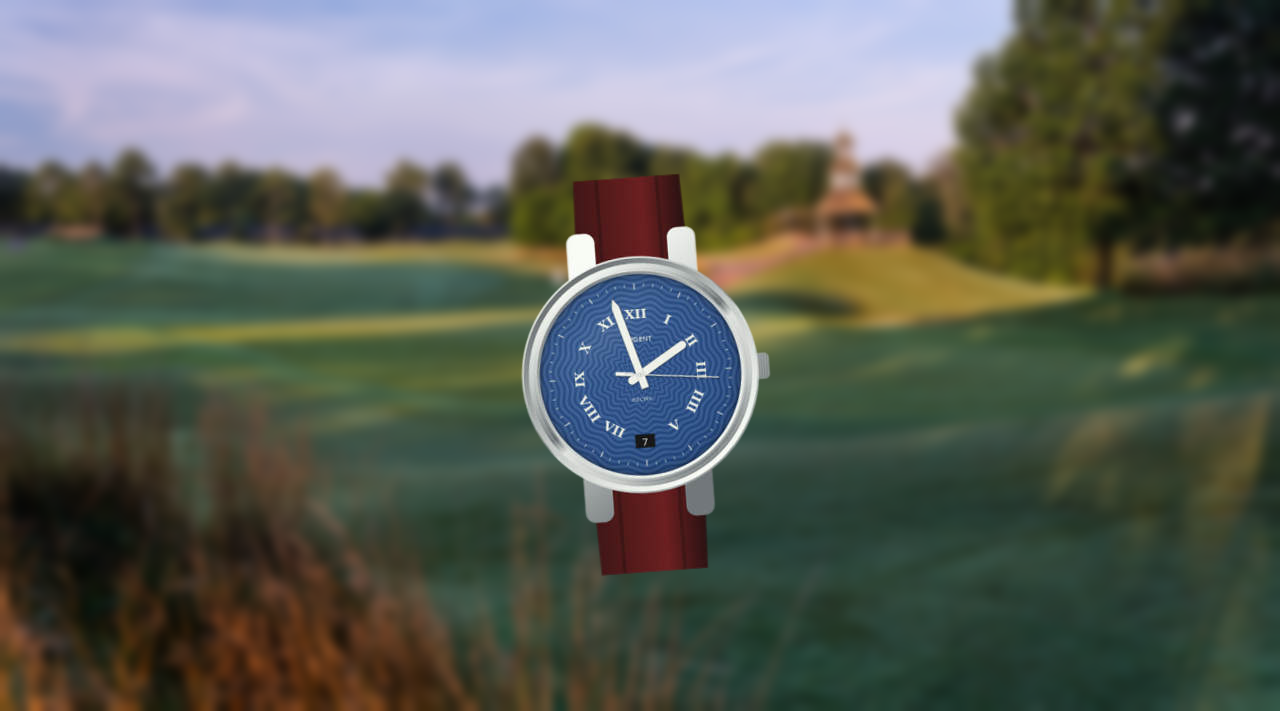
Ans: 1:57:16
